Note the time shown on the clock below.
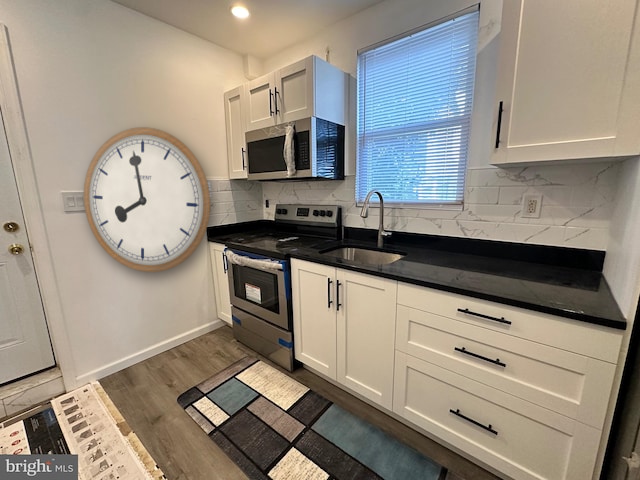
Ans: 7:58
